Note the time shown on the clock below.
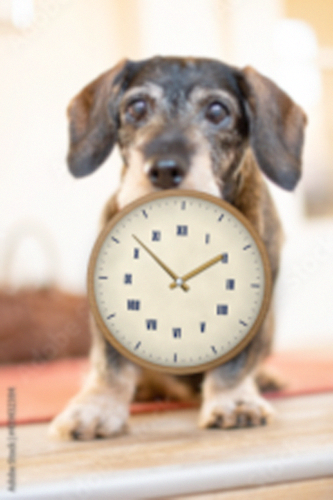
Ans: 1:52
